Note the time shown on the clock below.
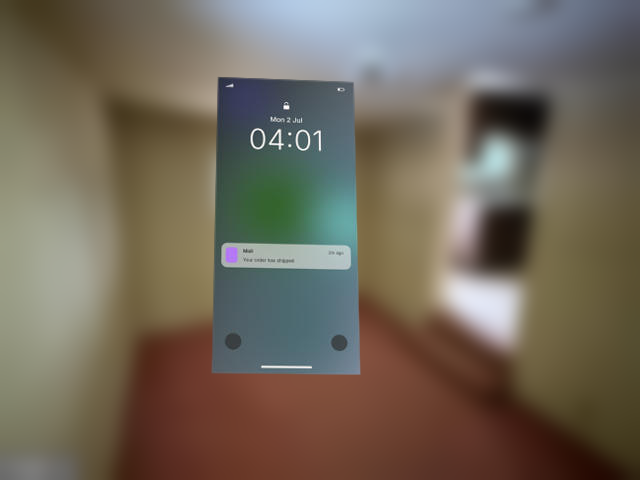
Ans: 4:01
